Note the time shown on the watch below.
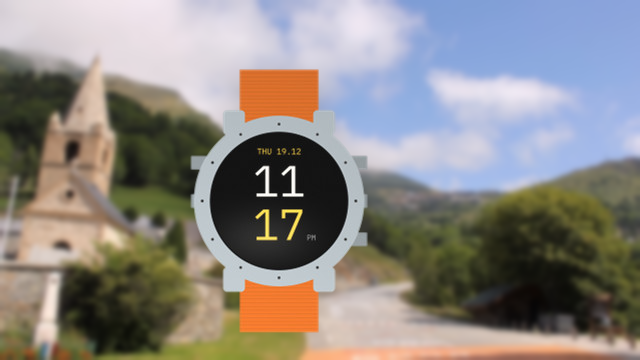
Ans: 11:17
